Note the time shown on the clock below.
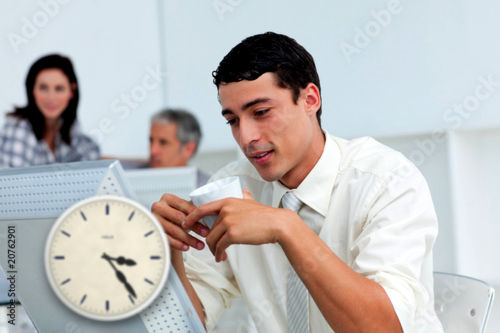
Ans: 3:24
